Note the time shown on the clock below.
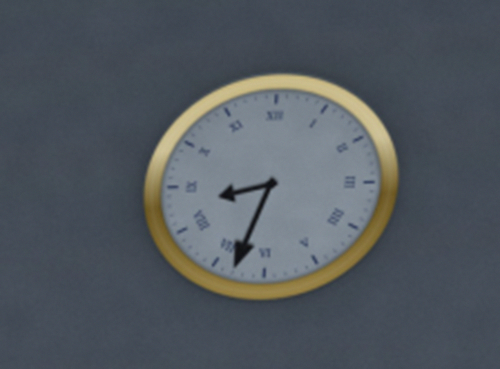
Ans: 8:33
